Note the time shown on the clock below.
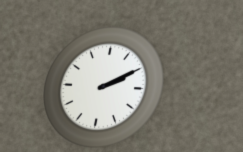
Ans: 2:10
